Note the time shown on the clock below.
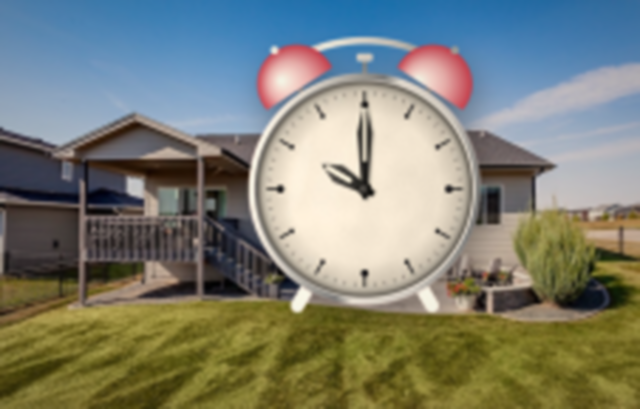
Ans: 10:00
